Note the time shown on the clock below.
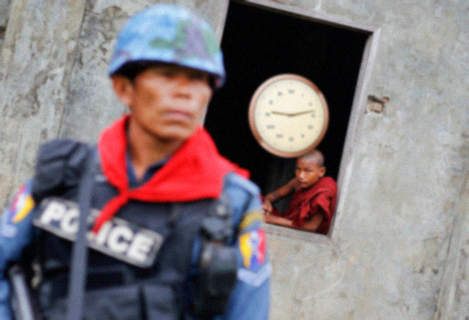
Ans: 9:13
